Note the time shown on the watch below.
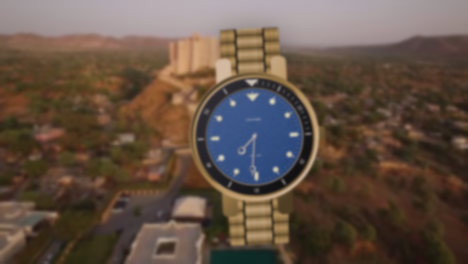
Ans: 7:31
